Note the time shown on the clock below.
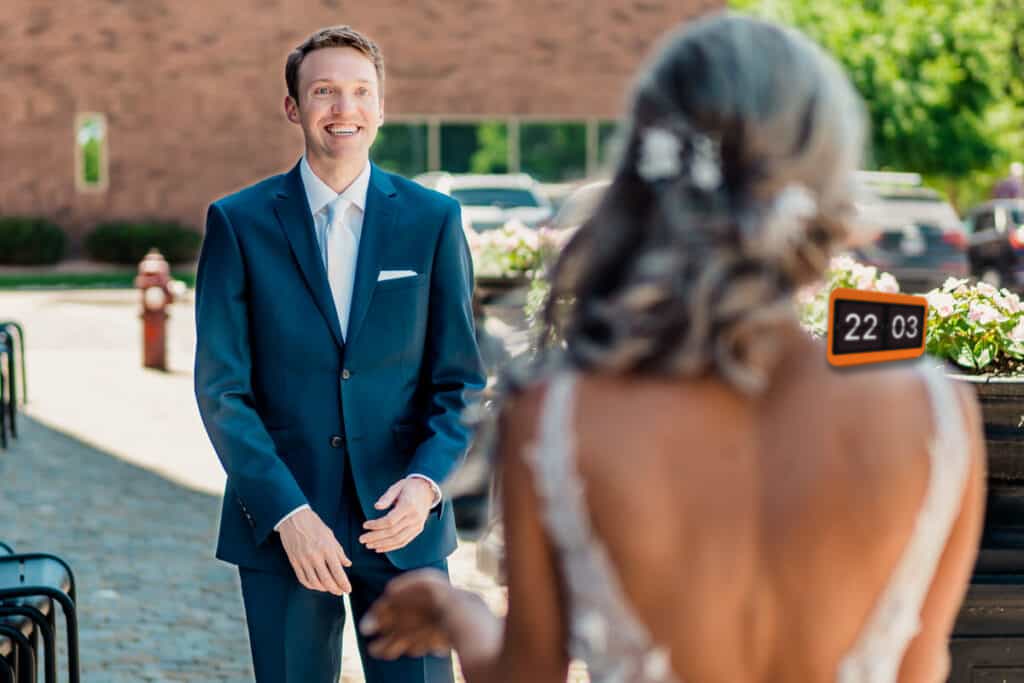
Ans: 22:03
